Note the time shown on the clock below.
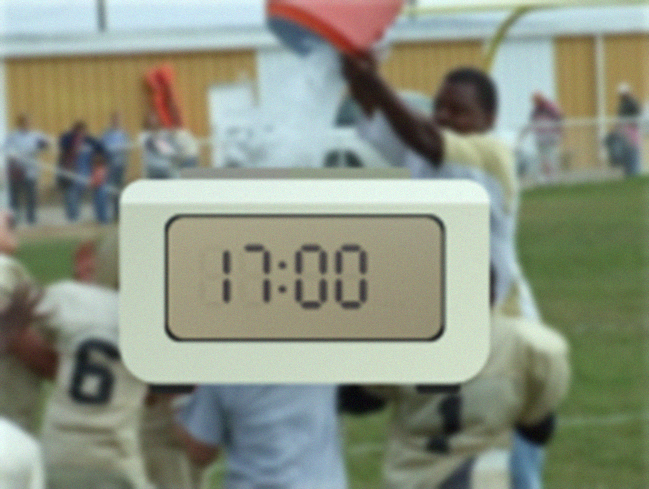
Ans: 17:00
